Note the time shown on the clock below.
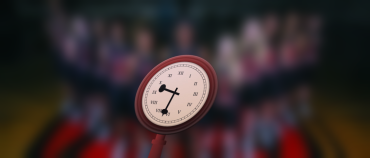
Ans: 9:32
